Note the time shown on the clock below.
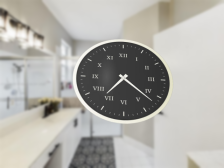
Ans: 7:22
